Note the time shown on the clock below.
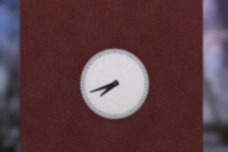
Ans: 7:42
